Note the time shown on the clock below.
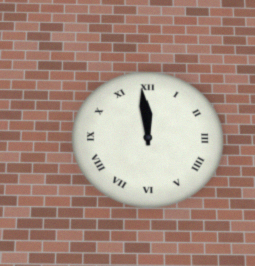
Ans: 11:59
